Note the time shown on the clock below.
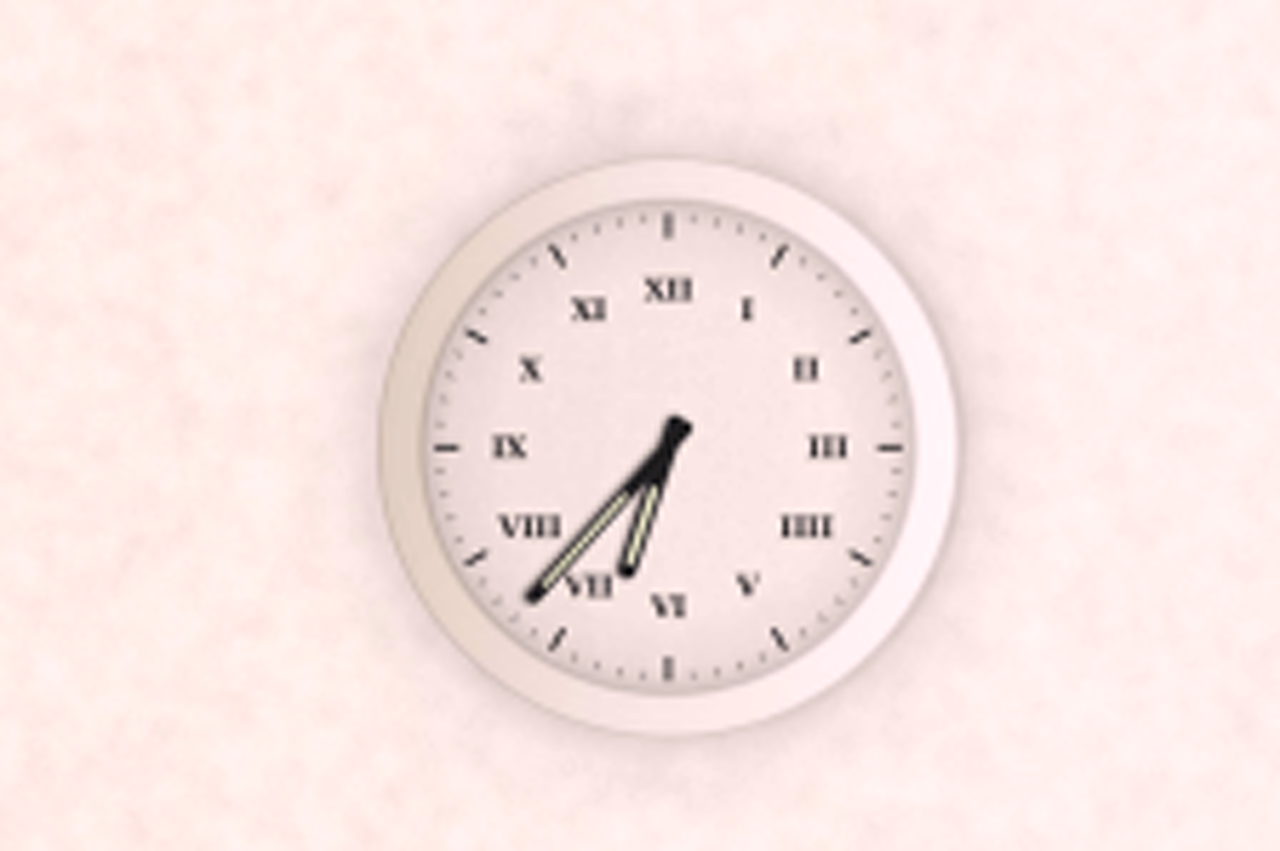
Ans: 6:37
